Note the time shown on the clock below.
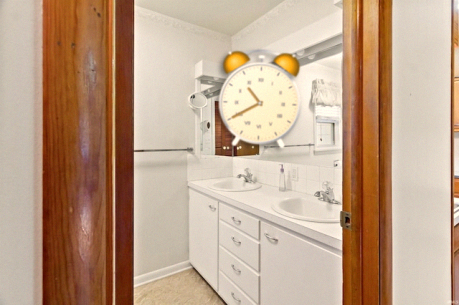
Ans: 10:40
